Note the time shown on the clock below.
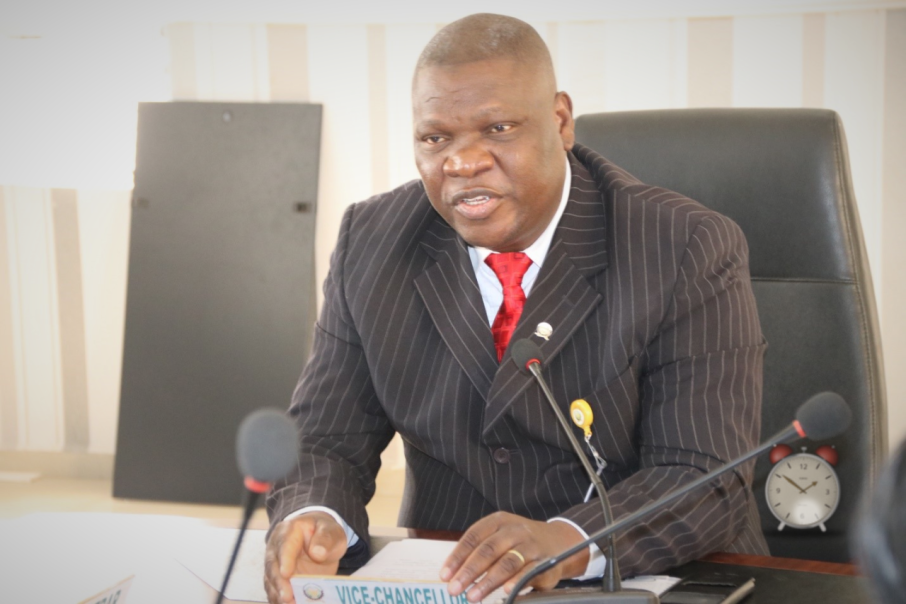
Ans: 1:51
